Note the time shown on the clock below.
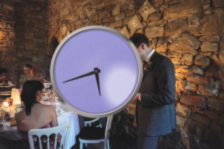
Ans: 5:42
